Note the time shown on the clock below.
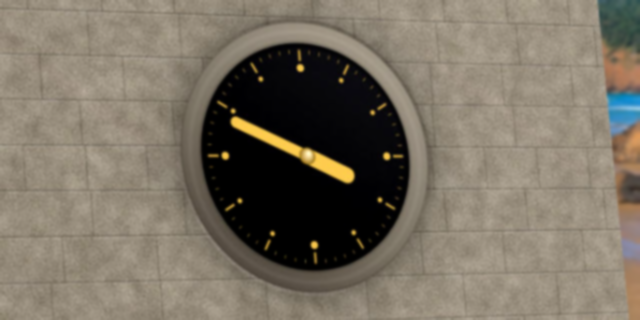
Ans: 3:49
